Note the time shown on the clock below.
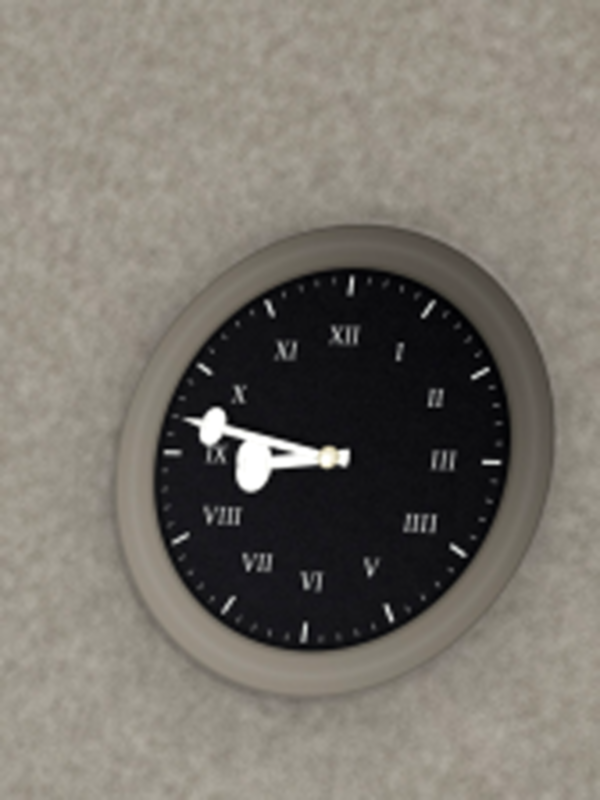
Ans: 8:47
